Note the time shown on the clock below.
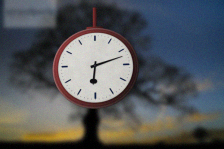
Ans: 6:12
